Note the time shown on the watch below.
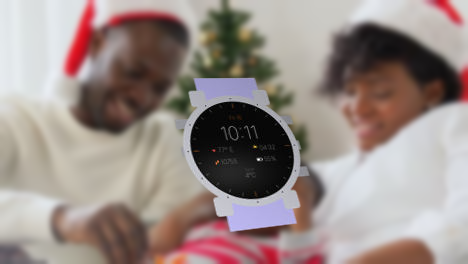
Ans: 10:11
